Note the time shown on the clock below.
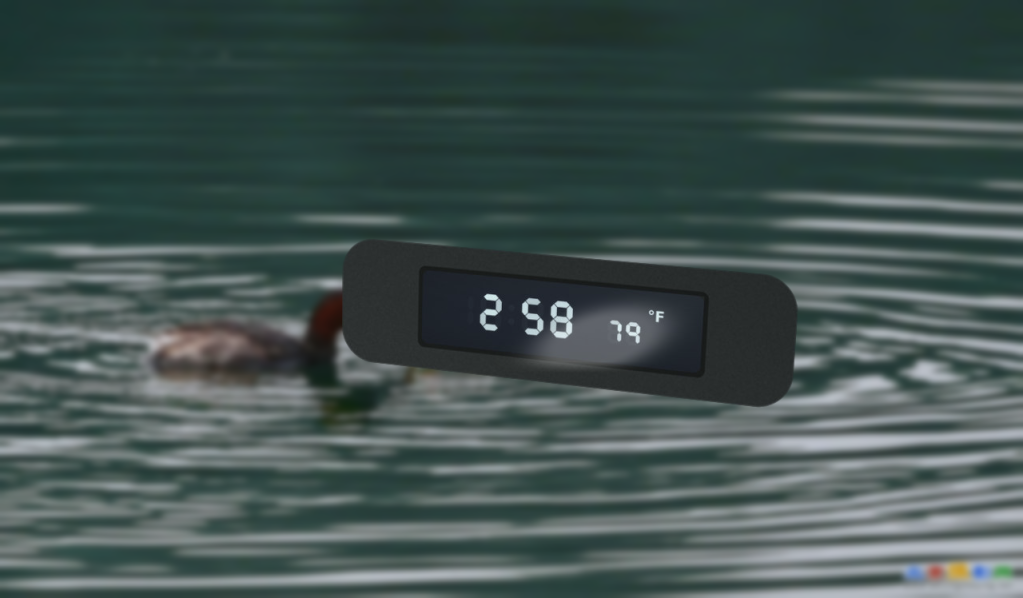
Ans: 2:58
